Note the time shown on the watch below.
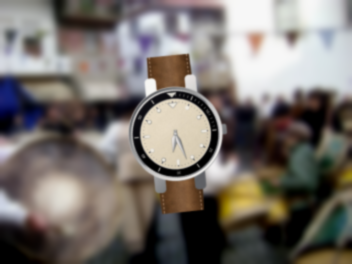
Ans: 6:27
